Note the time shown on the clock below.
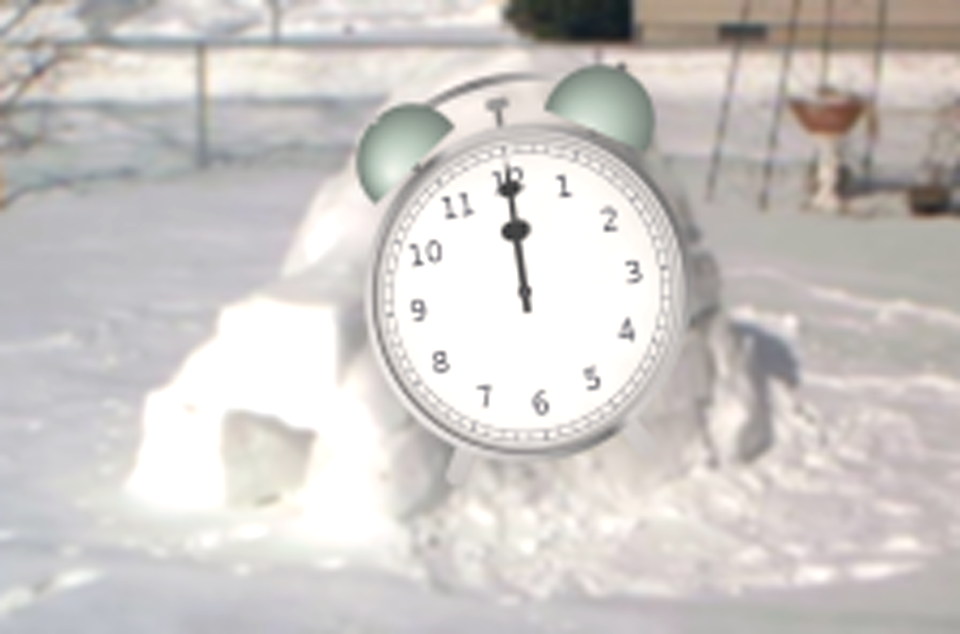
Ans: 12:00
